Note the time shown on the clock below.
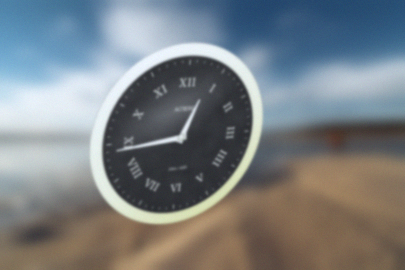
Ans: 12:44
